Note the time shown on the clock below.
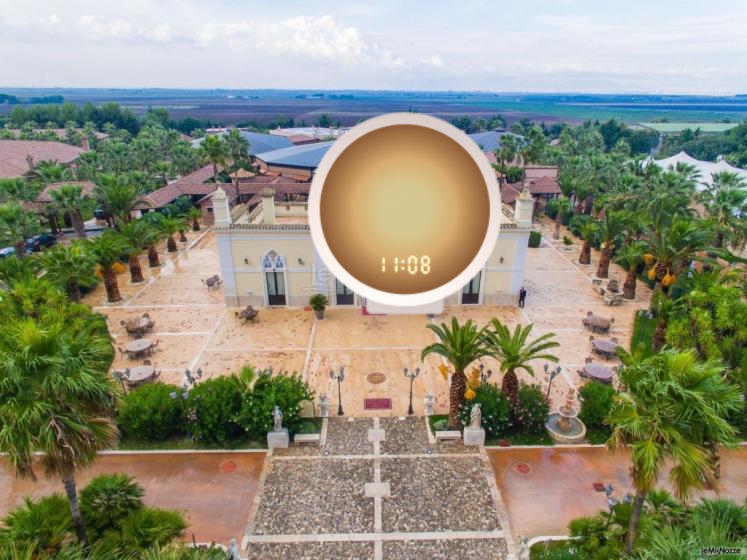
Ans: 11:08
